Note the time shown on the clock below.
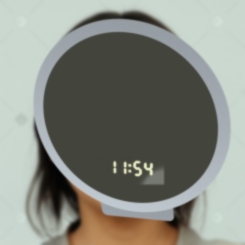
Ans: 11:54
